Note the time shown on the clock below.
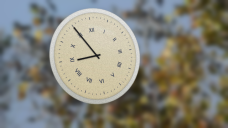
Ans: 8:55
